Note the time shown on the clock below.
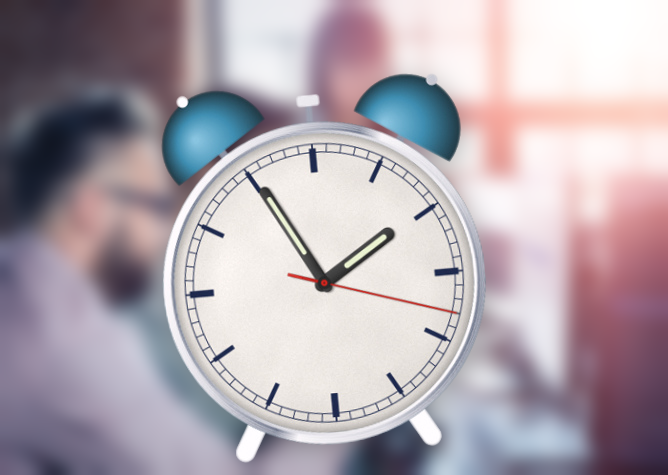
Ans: 1:55:18
